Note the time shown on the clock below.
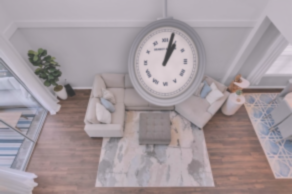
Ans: 1:03
